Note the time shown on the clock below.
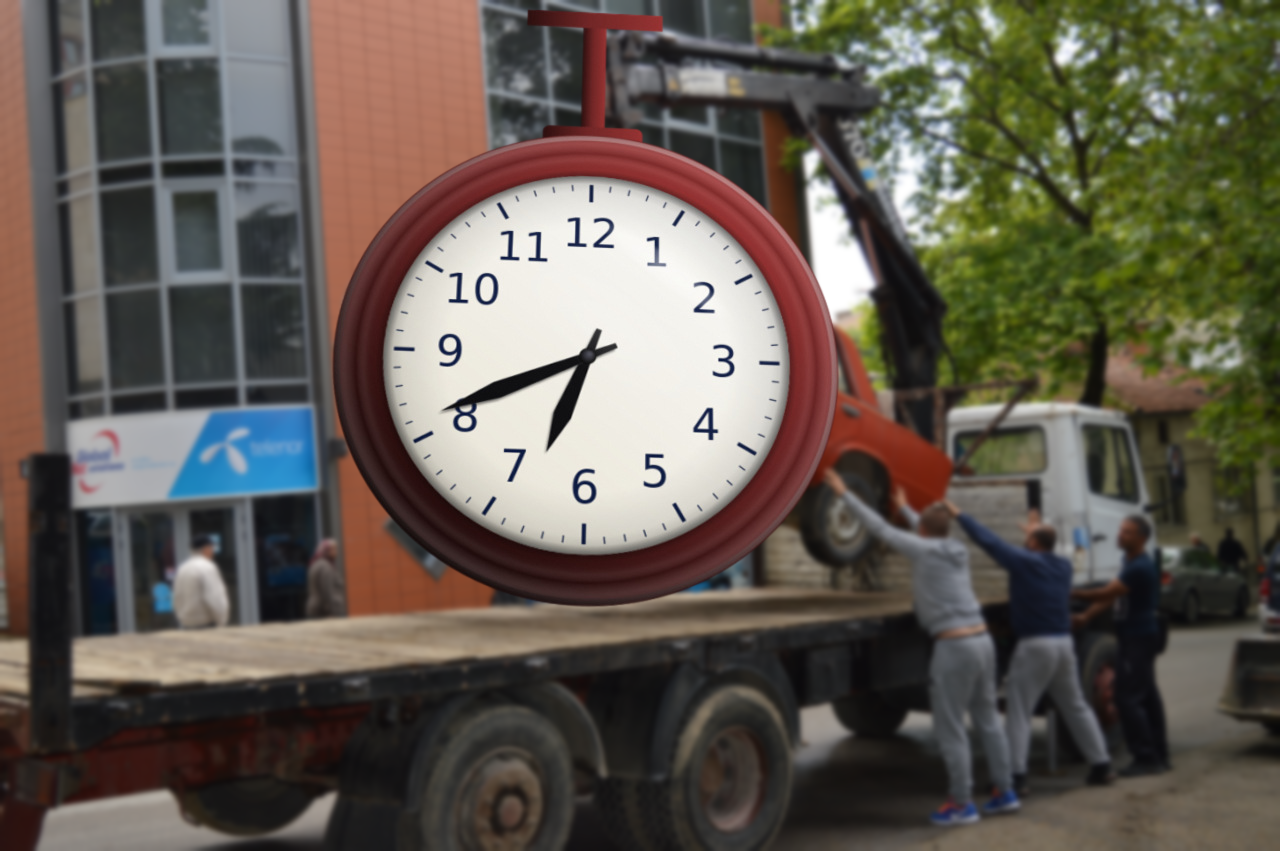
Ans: 6:41
